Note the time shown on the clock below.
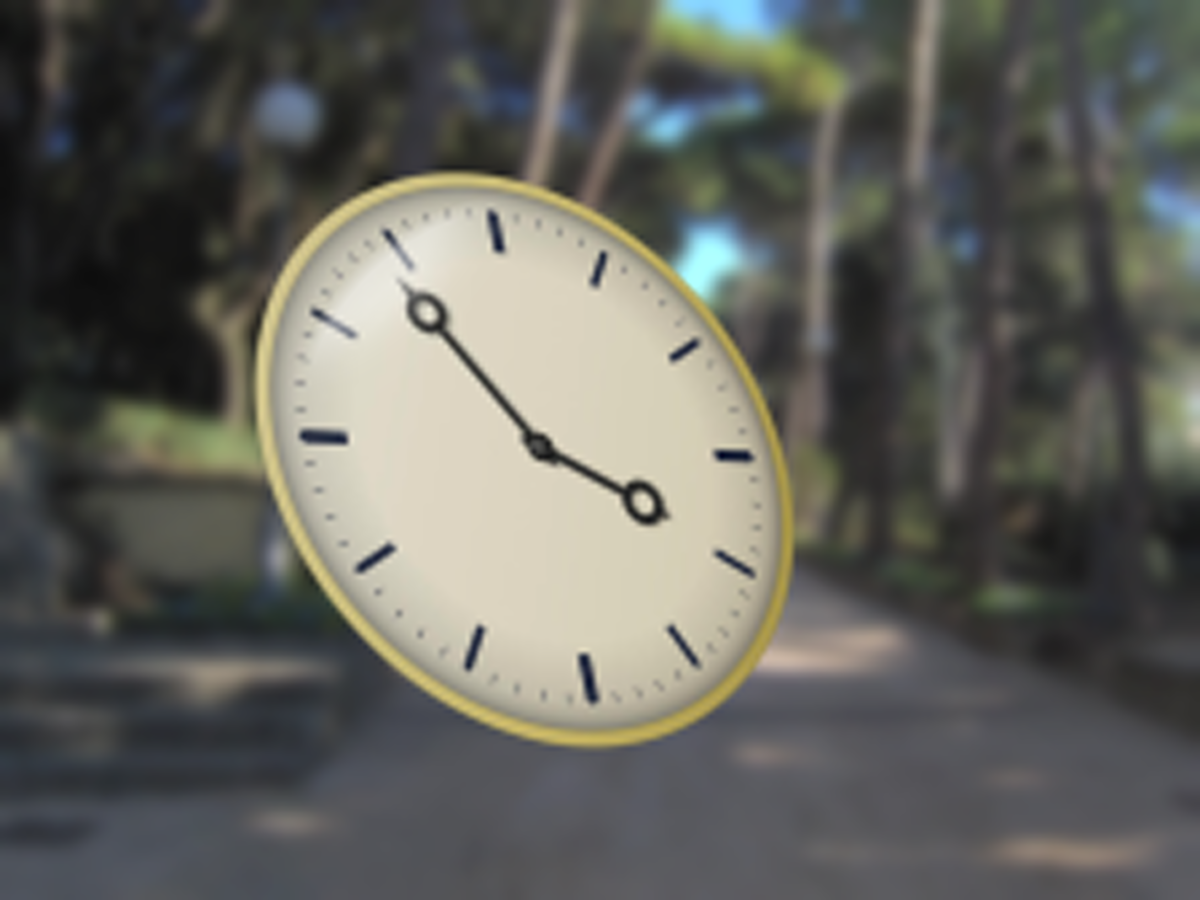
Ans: 3:54
